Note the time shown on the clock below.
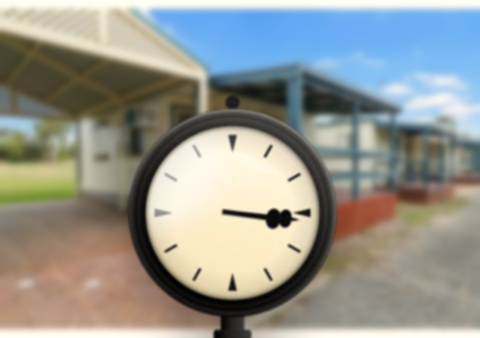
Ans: 3:16
